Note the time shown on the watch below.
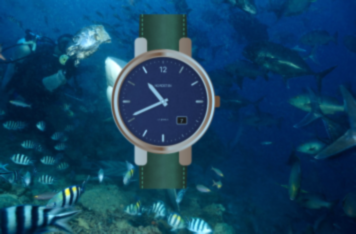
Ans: 10:41
